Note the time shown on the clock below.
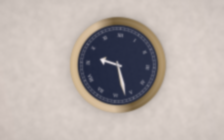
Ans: 9:27
